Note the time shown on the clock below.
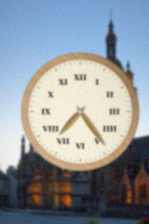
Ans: 7:24
